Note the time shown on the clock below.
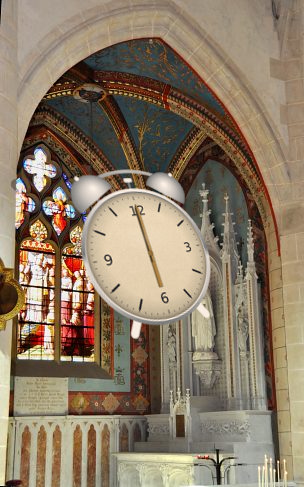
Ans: 6:00
